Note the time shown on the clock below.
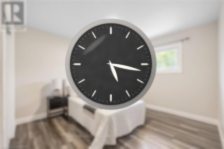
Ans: 5:17
